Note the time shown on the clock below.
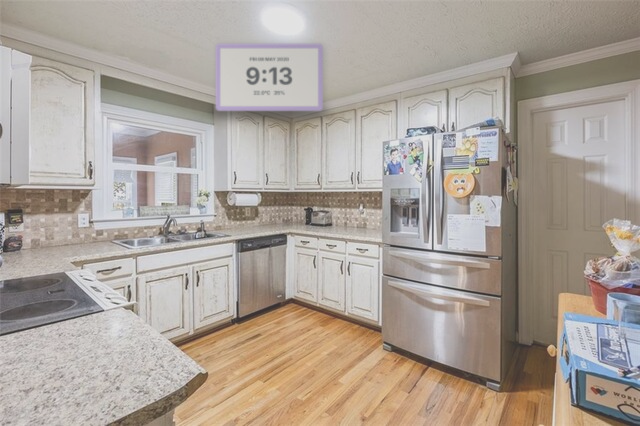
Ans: 9:13
